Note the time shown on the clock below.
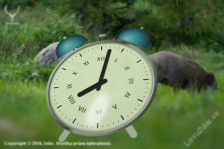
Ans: 8:02
